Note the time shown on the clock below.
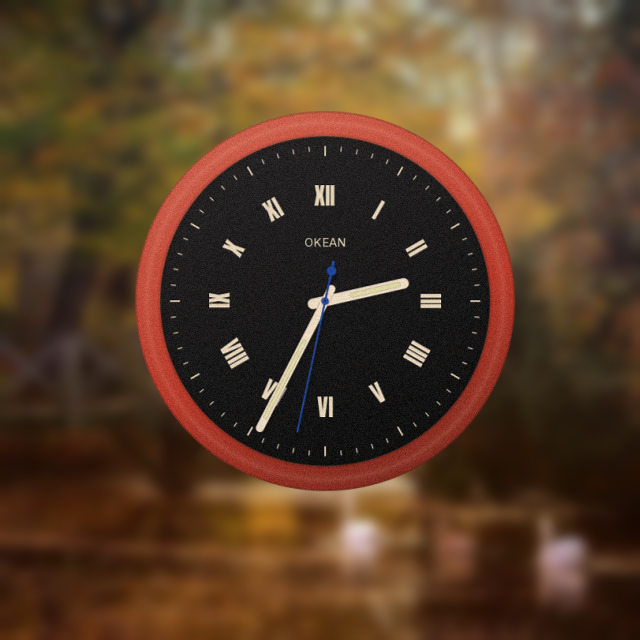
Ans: 2:34:32
